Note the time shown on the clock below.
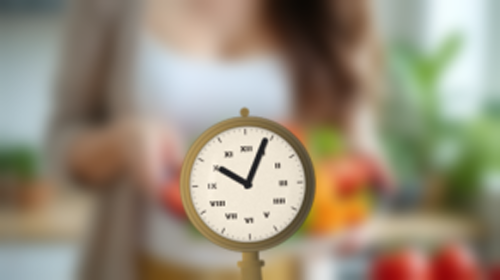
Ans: 10:04
